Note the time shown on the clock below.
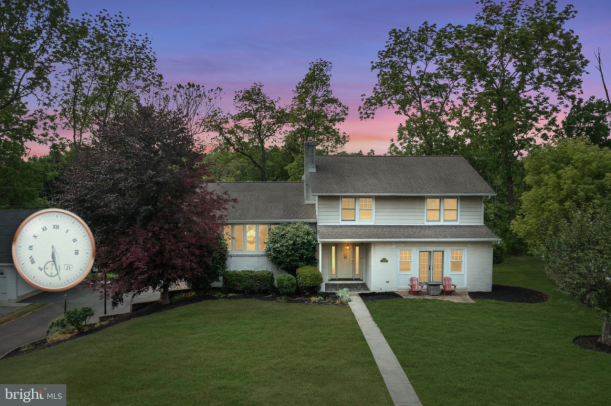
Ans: 5:27
